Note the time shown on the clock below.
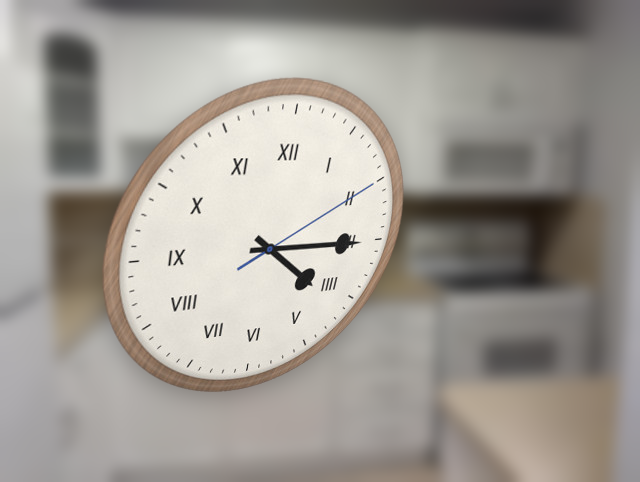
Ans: 4:15:10
